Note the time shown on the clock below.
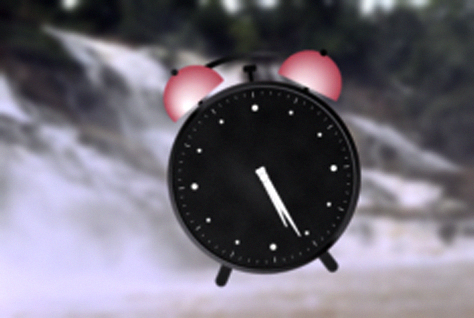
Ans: 5:26
